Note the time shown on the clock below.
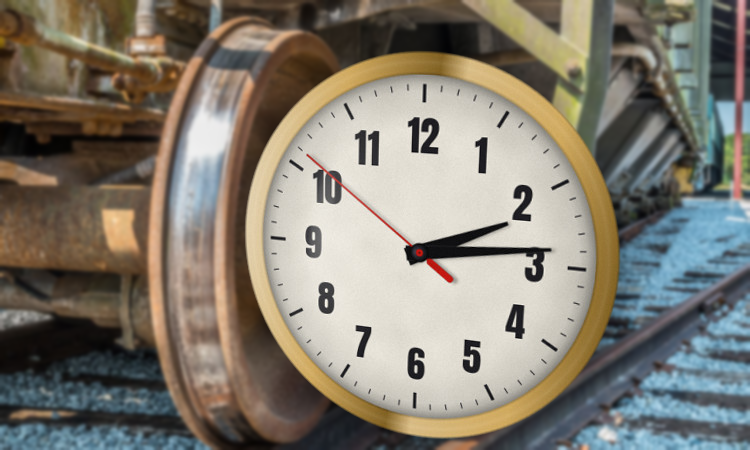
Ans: 2:13:51
